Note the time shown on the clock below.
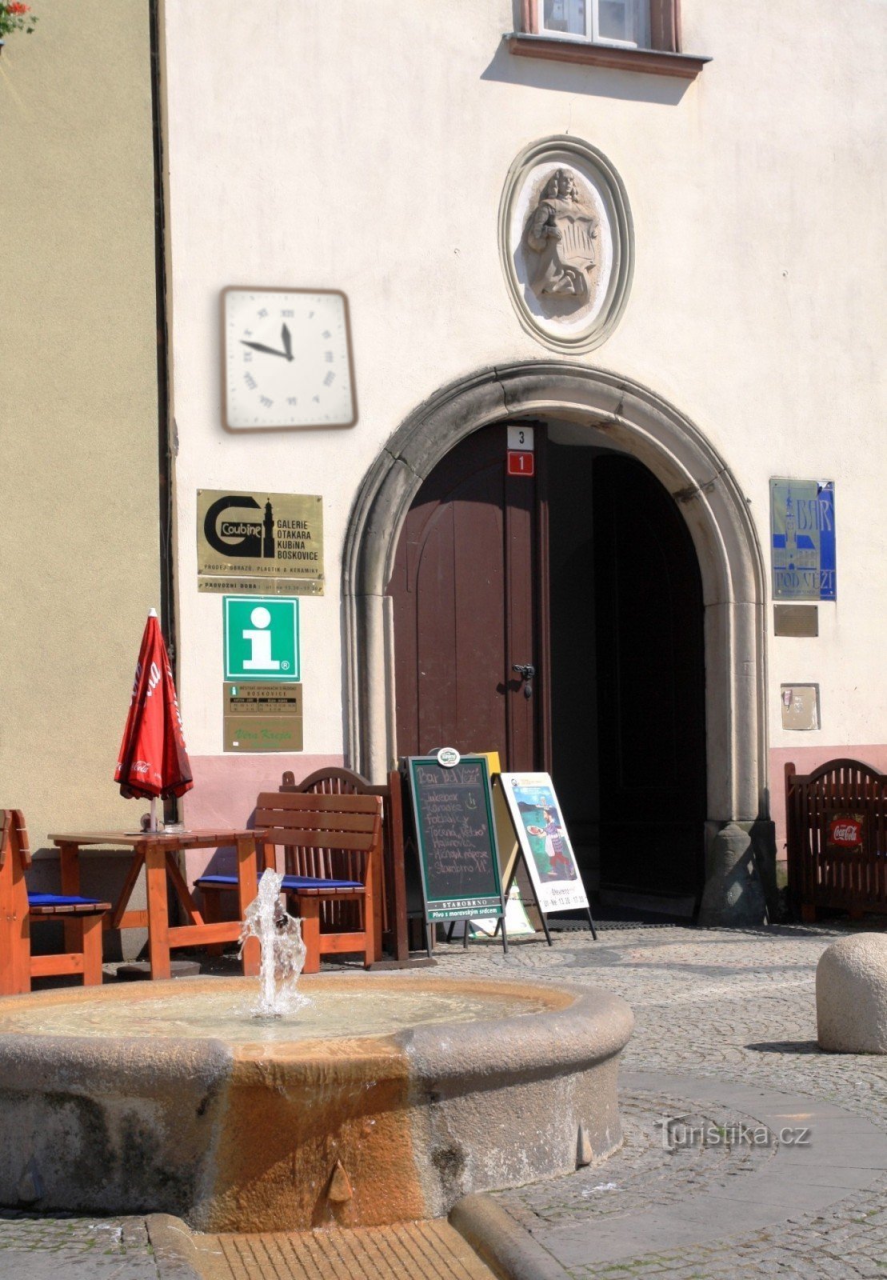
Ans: 11:48
